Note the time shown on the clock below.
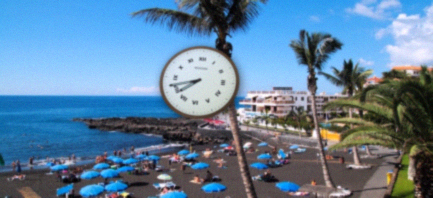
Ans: 7:42
